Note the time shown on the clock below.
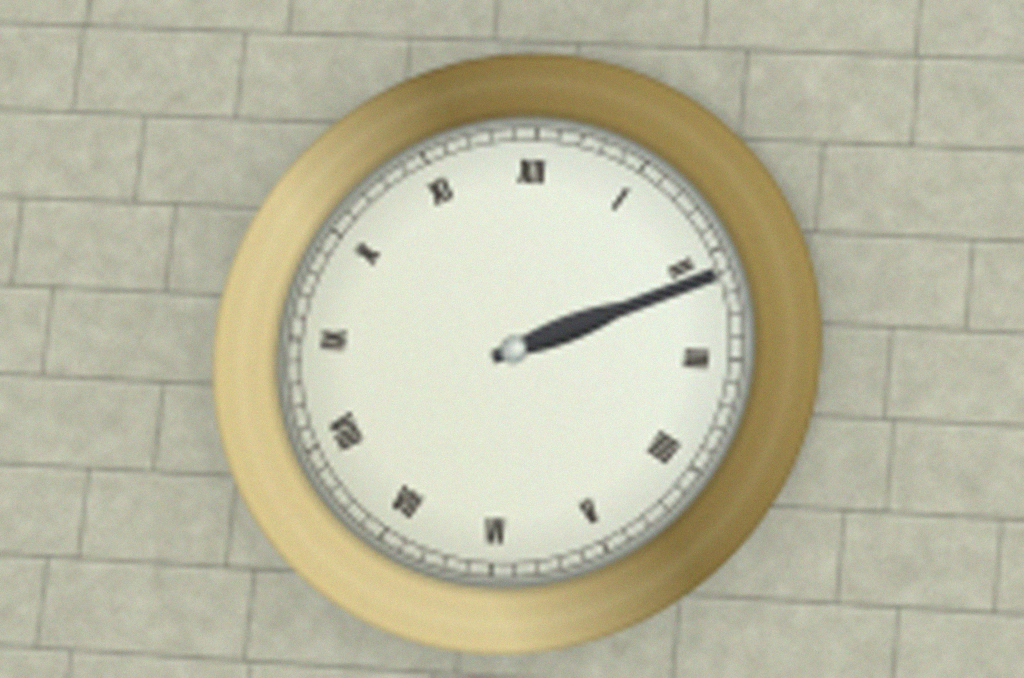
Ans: 2:11
